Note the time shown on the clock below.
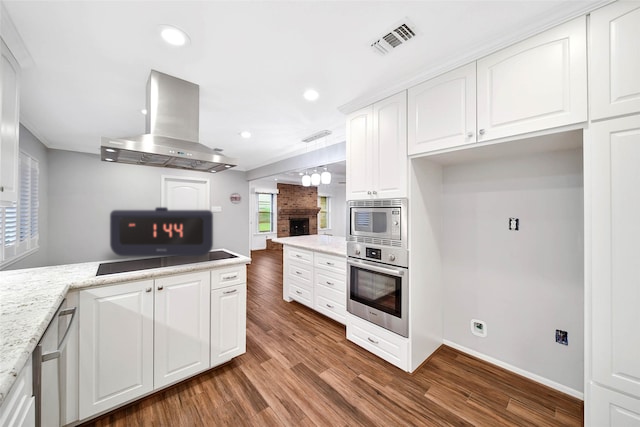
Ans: 1:44
